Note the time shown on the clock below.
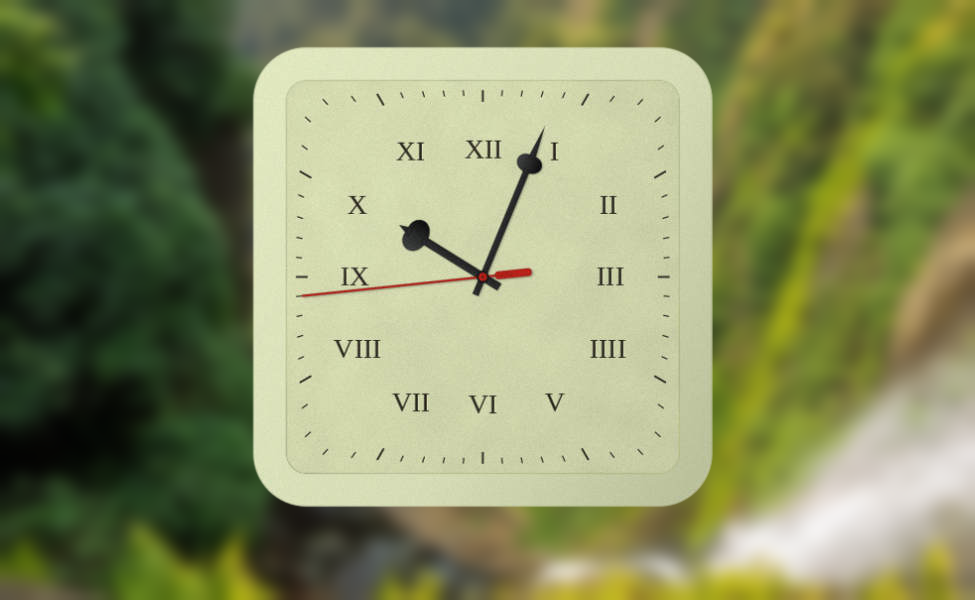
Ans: 10:03:44
